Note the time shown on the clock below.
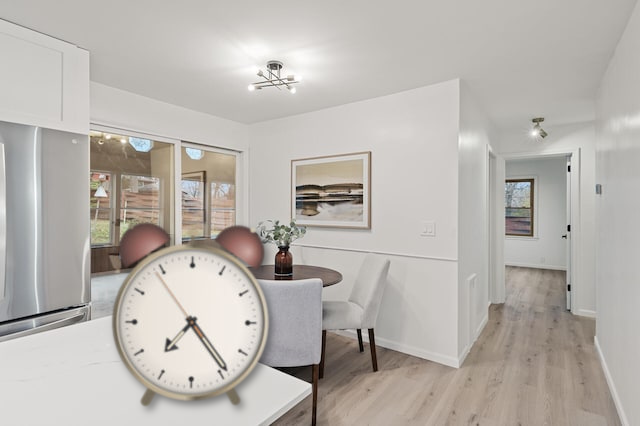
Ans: 7:23:54
